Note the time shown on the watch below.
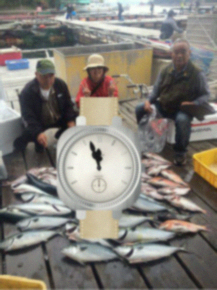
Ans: 11:57
